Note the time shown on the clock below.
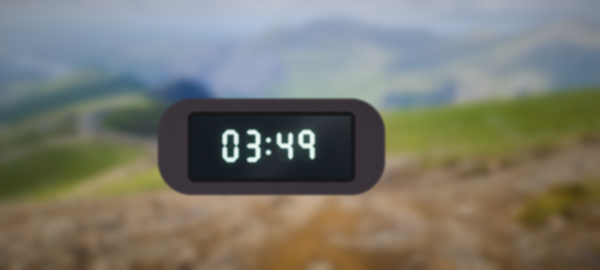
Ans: 3:49
